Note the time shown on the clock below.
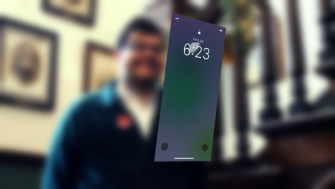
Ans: 6:23
